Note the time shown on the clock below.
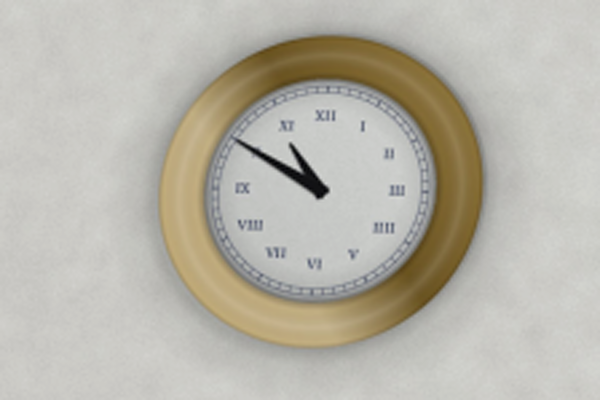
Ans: 10:50
